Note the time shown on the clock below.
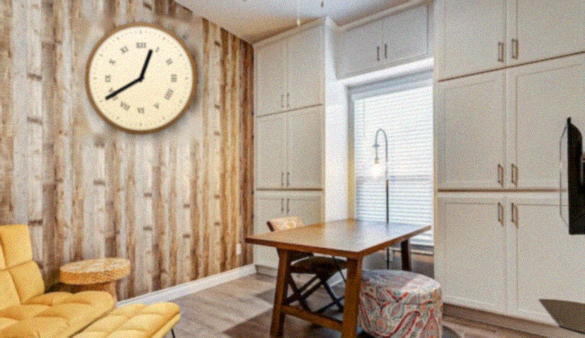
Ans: 12:40
